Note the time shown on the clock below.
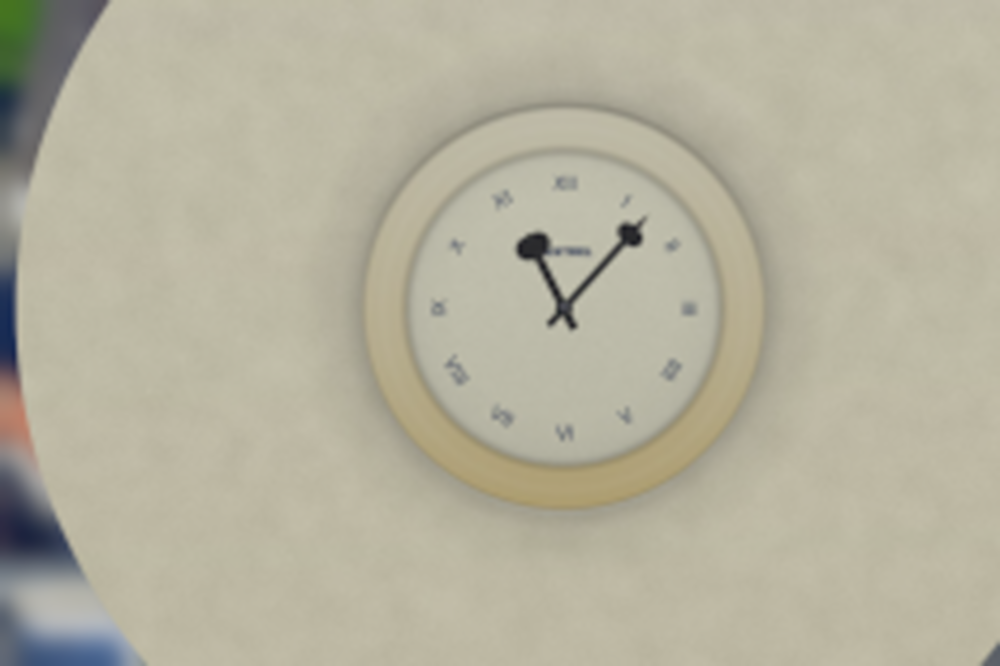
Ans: 11:07
